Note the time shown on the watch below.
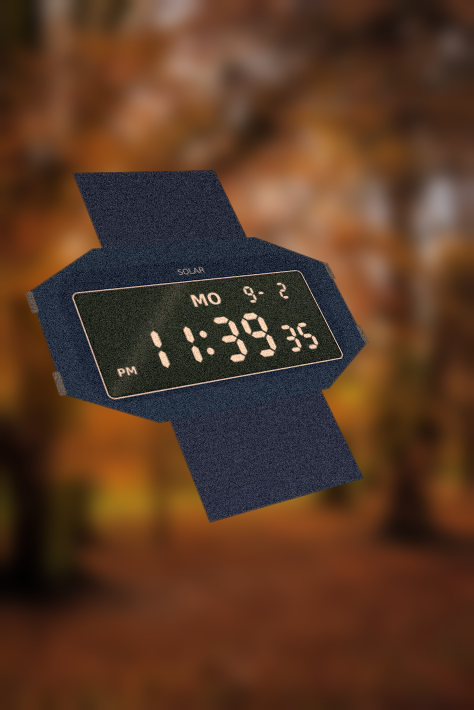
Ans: 11:39:35
